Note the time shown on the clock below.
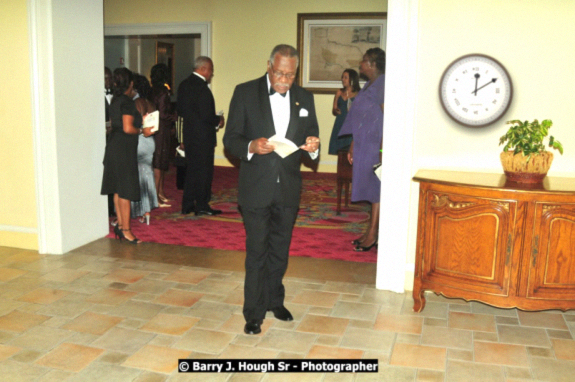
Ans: 12:10
